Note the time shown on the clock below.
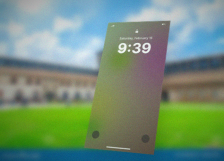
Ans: 9:39
